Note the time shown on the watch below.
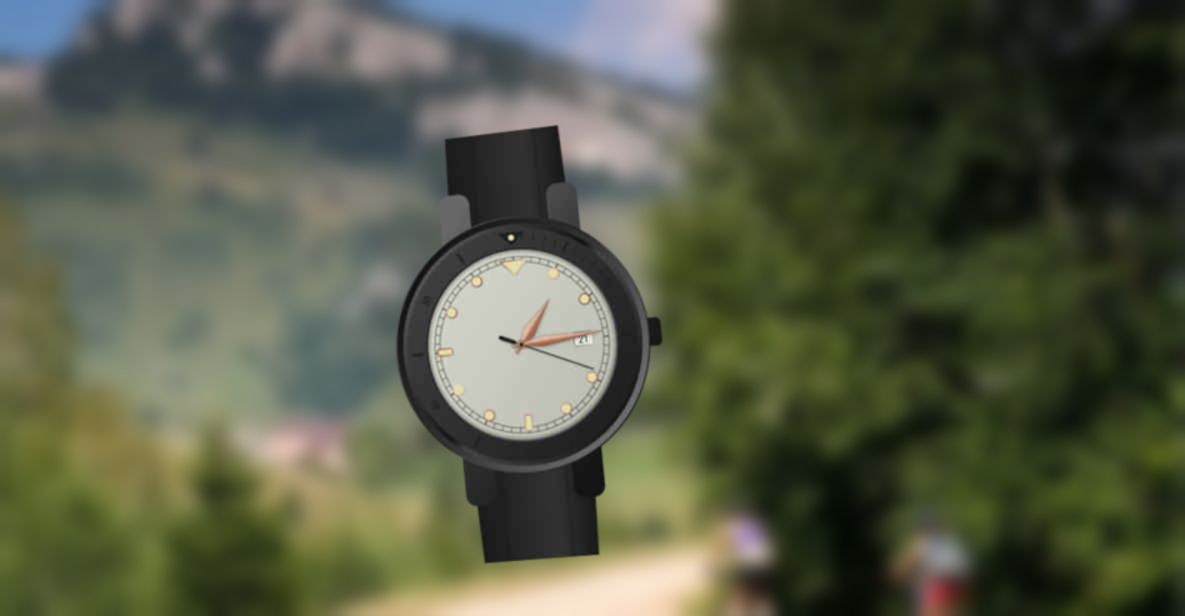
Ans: 1:14:19
